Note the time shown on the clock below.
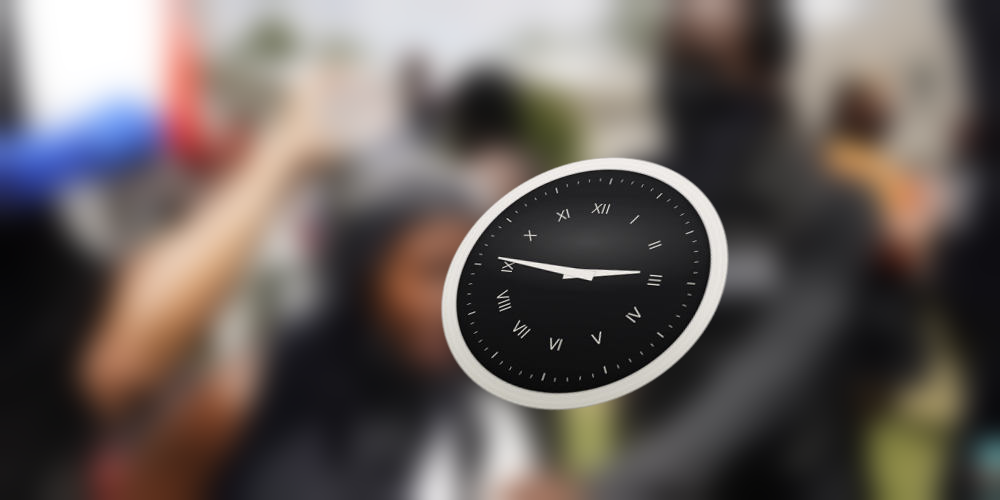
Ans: 2:46
